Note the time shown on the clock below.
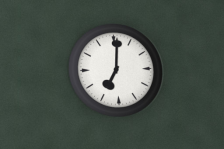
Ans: 7:01
